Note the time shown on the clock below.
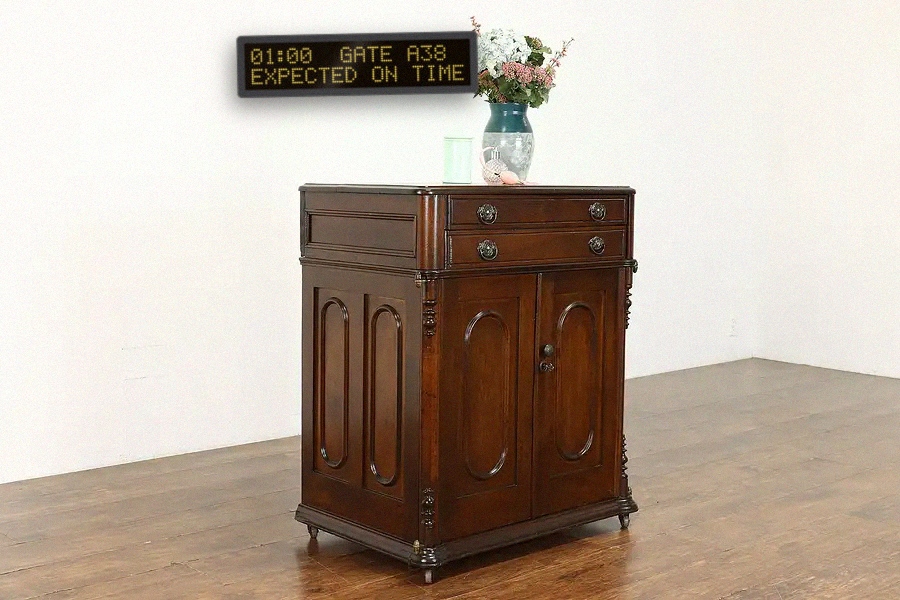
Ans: 1:00
